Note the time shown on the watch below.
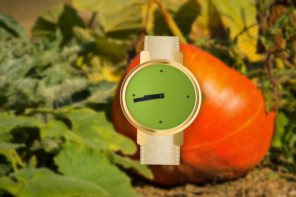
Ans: 8:43
